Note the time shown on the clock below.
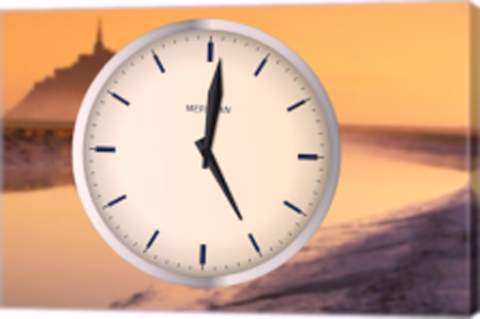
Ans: 5:01
